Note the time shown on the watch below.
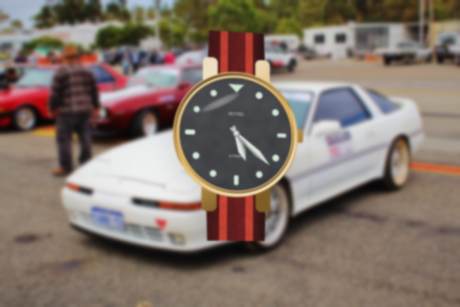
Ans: 5:22
